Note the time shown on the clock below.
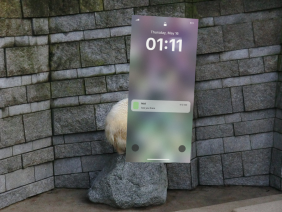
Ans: 1:11
